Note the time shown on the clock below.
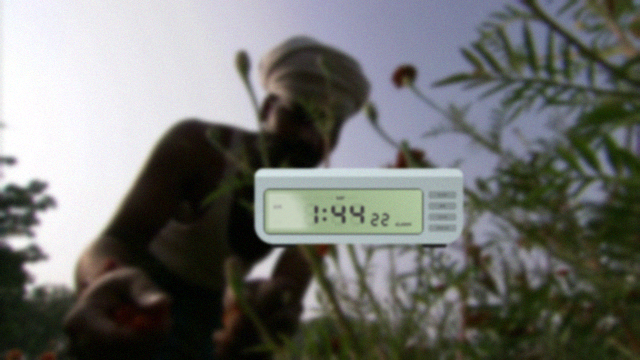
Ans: 1:44:22
